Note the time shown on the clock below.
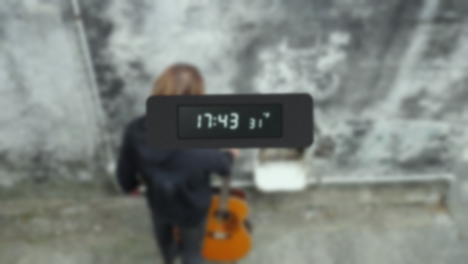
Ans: 17:43
